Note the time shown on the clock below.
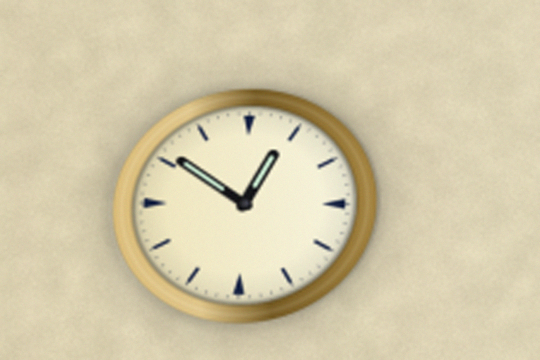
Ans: 12:51
